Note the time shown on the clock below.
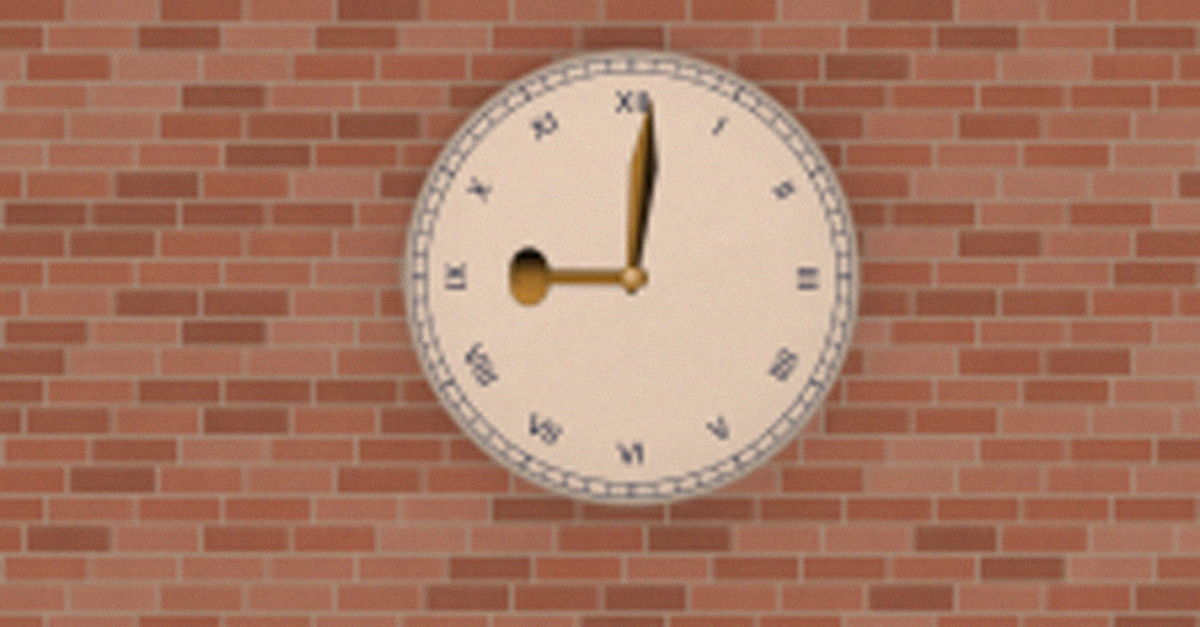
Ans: 9:01
